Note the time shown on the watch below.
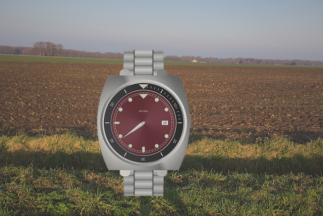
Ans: 7:39
